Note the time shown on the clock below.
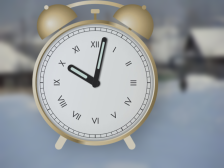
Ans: 10:02
